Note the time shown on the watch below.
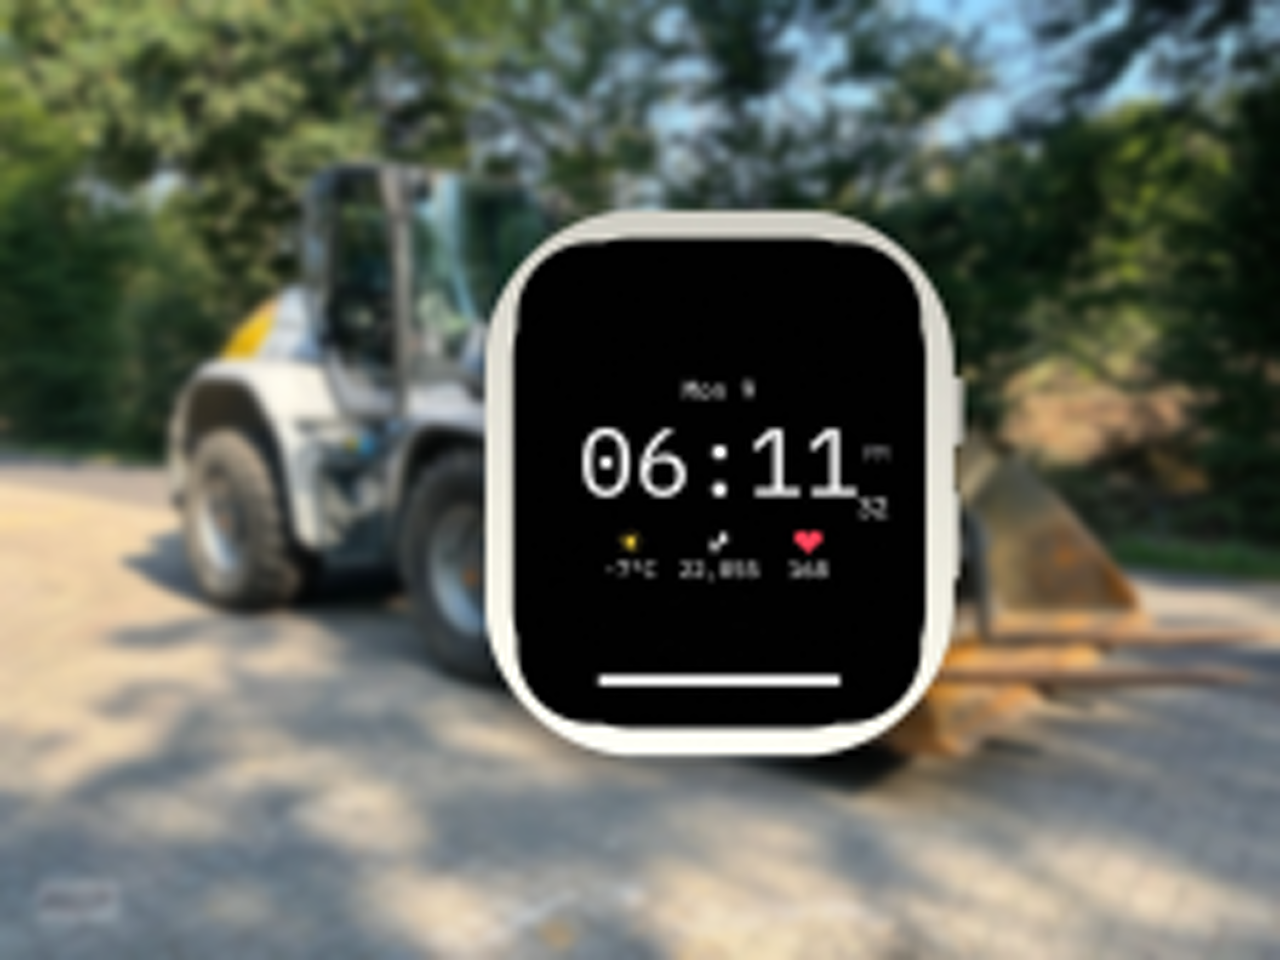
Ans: 6:11
